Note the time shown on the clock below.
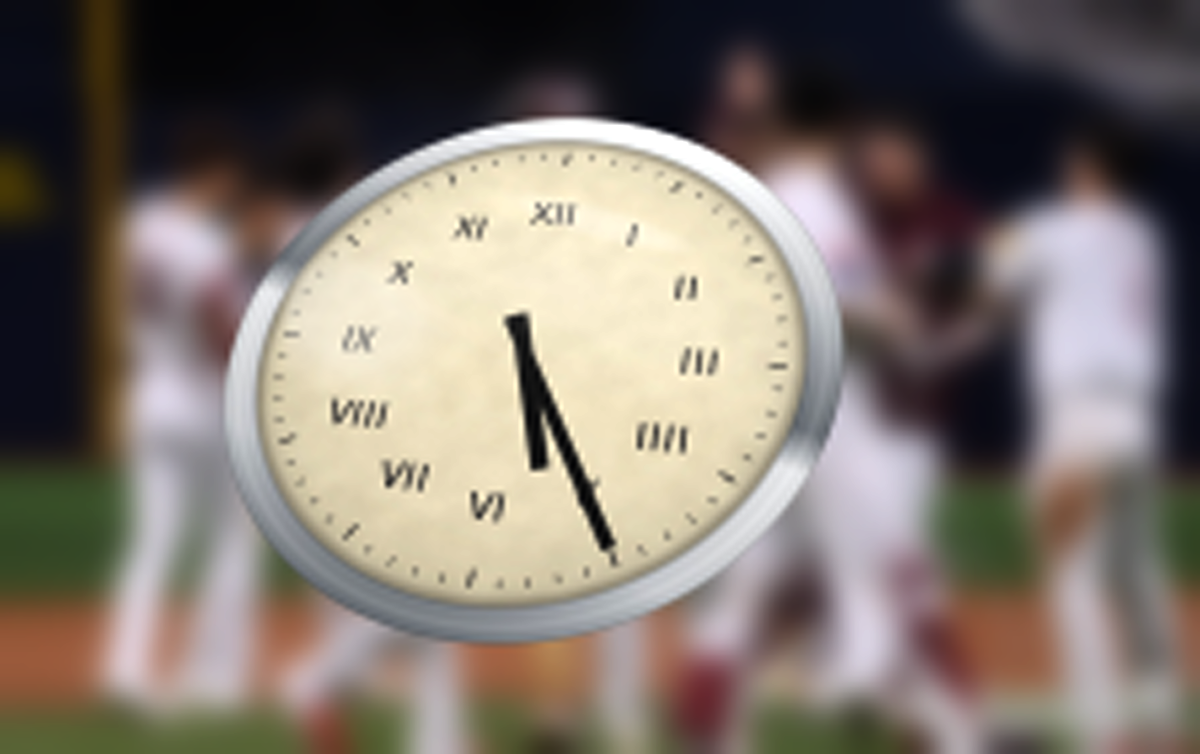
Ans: 5:25
